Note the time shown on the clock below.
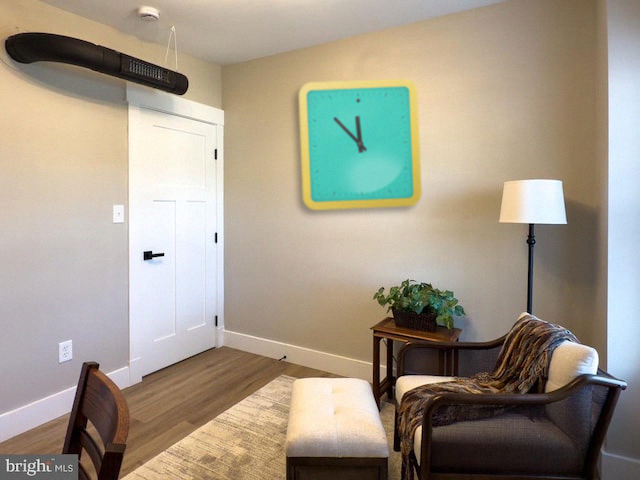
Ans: 11:53
